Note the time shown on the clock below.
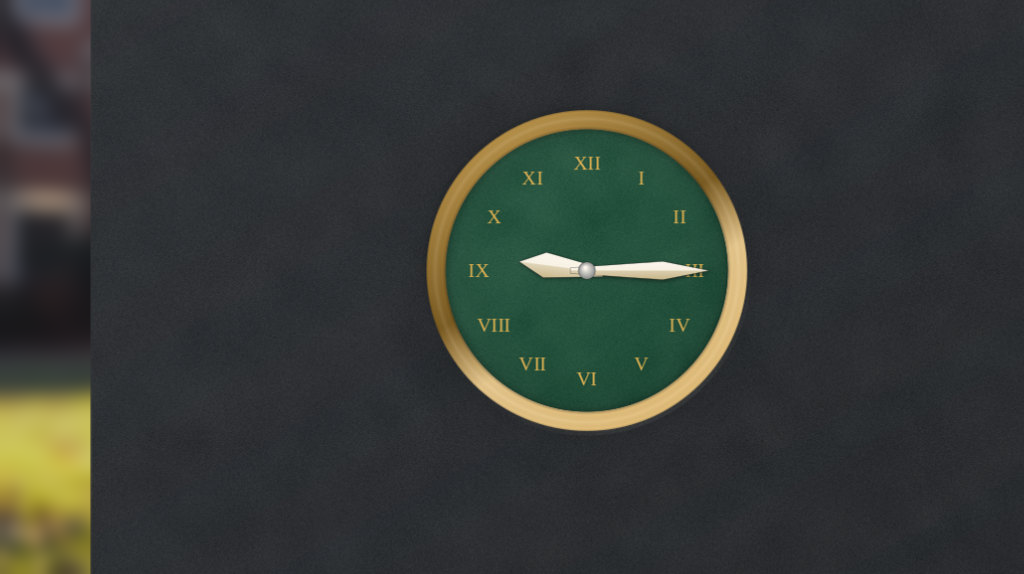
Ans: 9:15
